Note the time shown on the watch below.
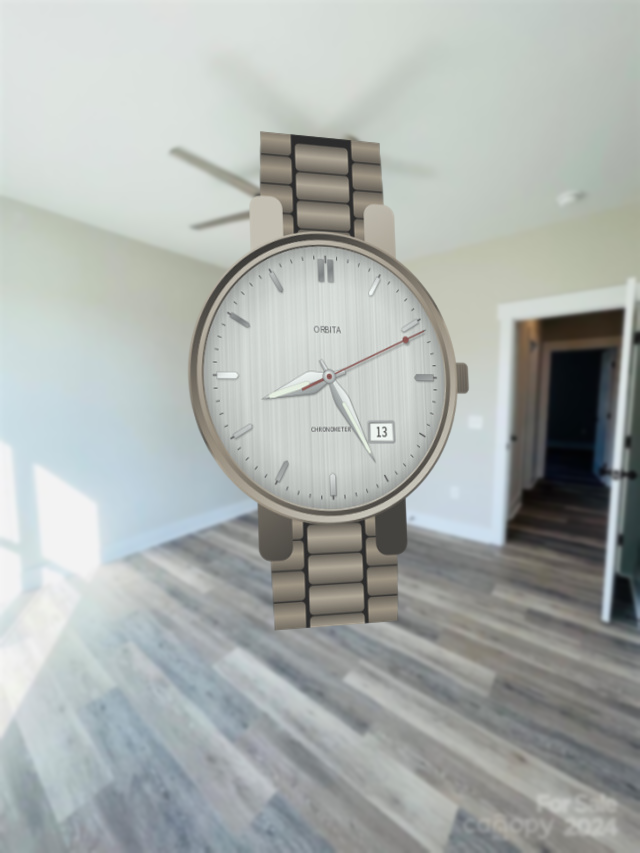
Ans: 8:25:11
